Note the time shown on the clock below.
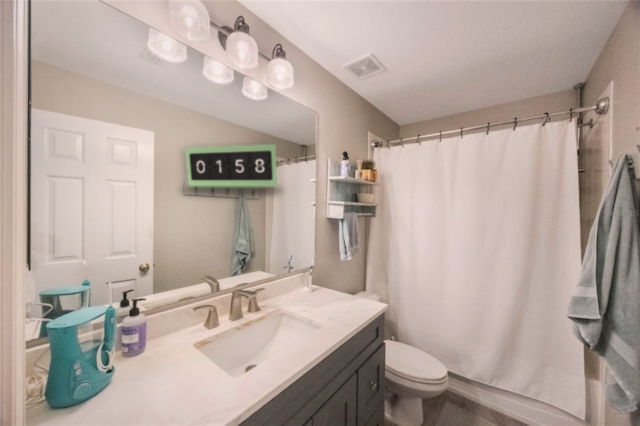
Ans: 1:58
